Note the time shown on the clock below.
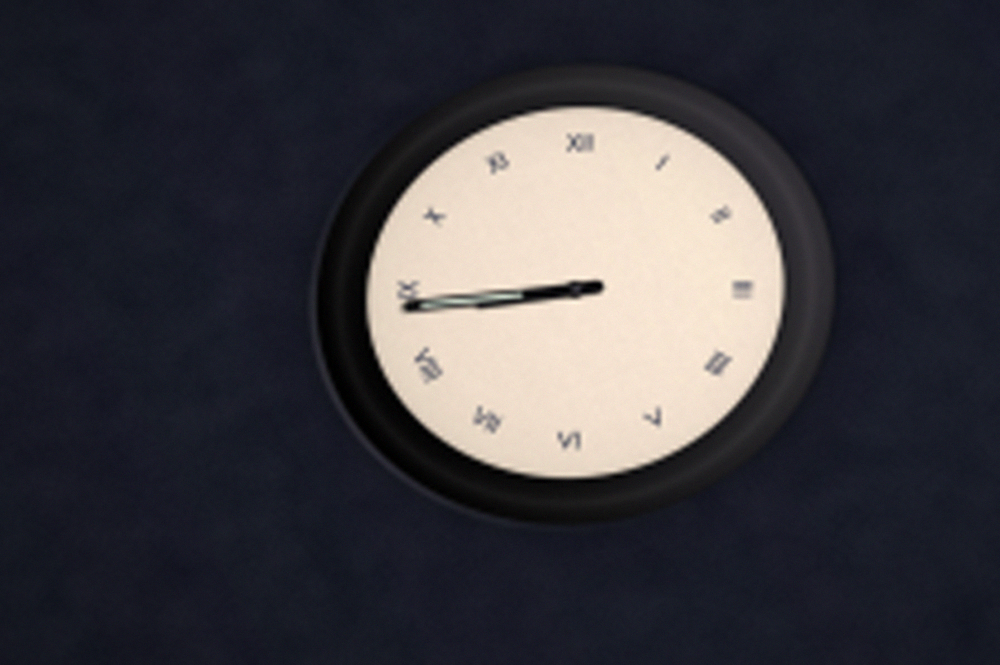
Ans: 8:44
